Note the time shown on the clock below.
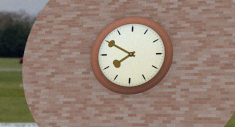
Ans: 7:50
